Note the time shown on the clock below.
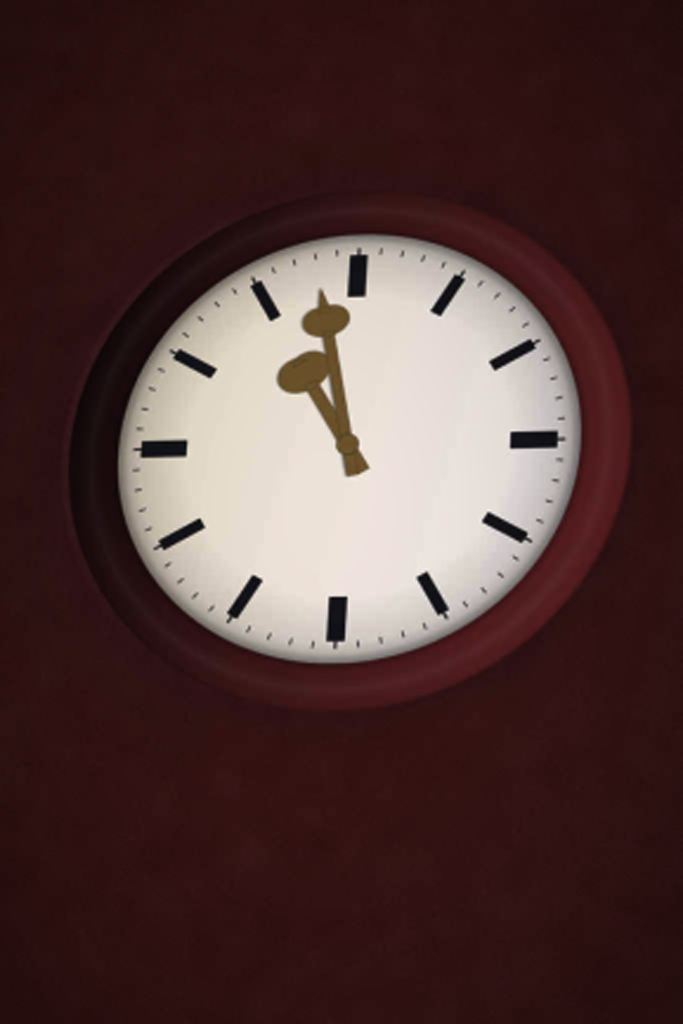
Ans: 10:58
